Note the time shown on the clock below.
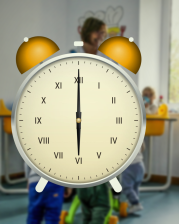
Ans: 6:00
